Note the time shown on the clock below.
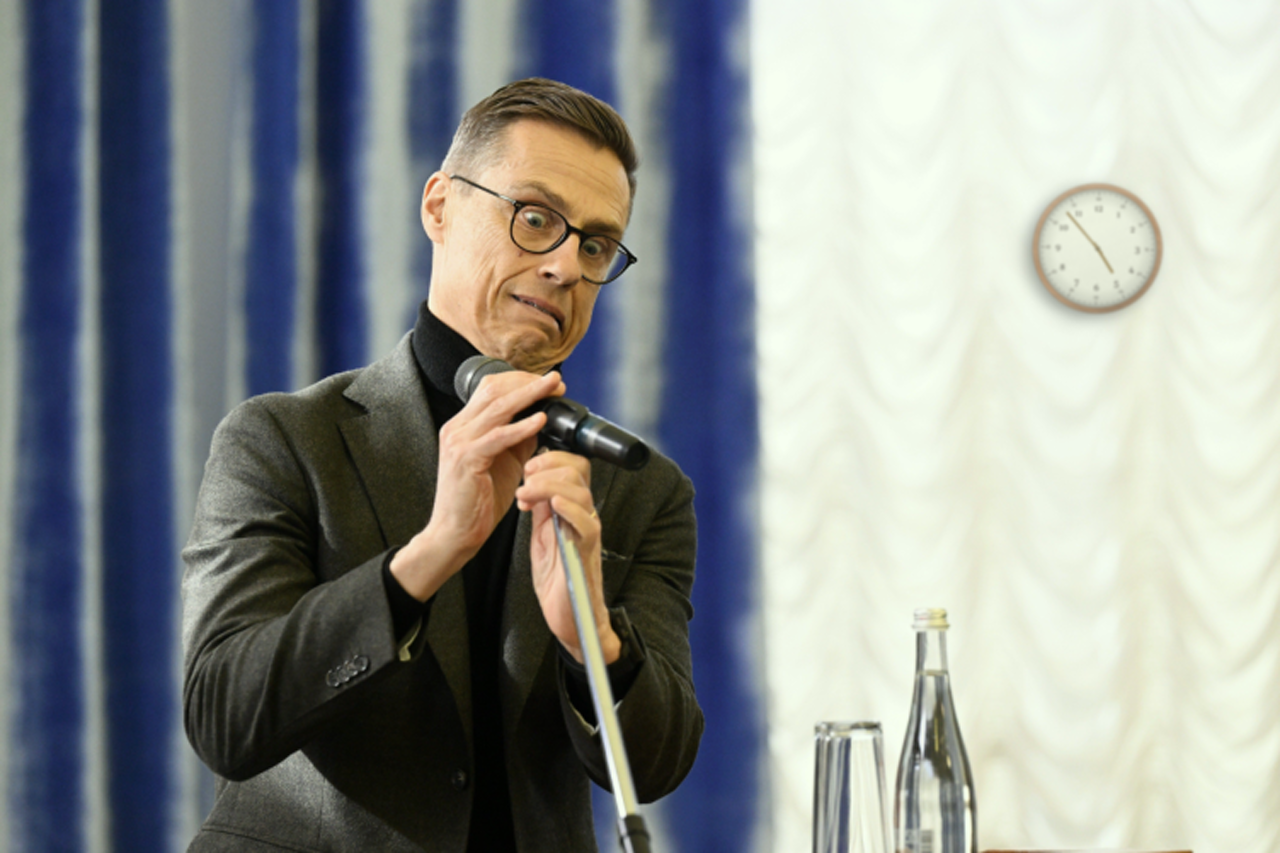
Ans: 4:53
